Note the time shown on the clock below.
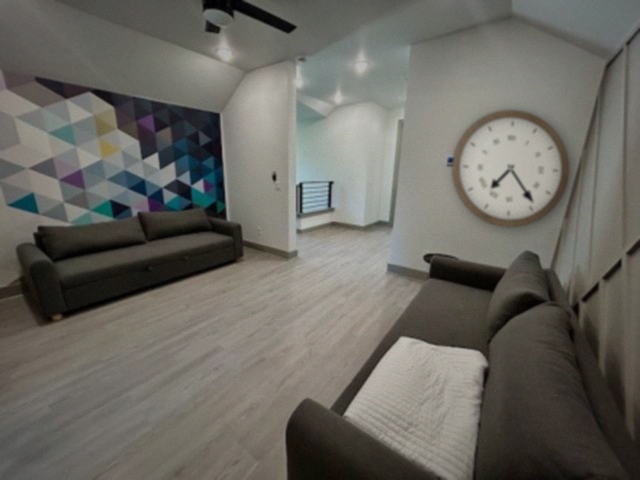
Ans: 7:24
